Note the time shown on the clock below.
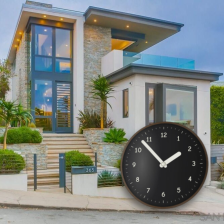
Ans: 1:53
